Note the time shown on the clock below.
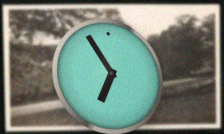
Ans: 6:55
